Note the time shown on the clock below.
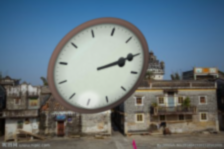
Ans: 2:10
